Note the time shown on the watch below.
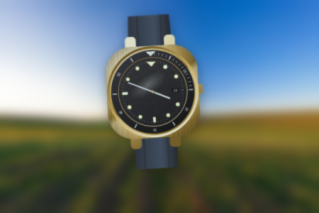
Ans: 3:49
